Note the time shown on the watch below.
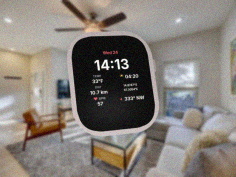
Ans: 14:13
